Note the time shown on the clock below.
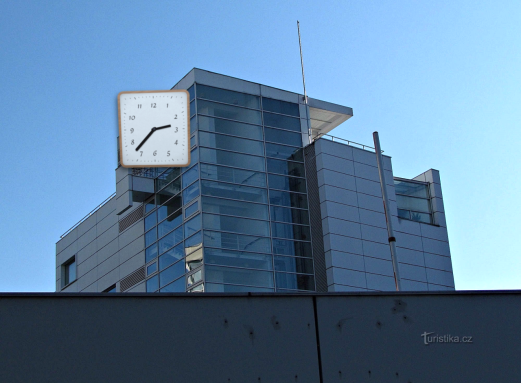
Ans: 2:37
